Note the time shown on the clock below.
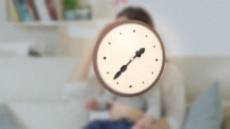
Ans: 1:37
